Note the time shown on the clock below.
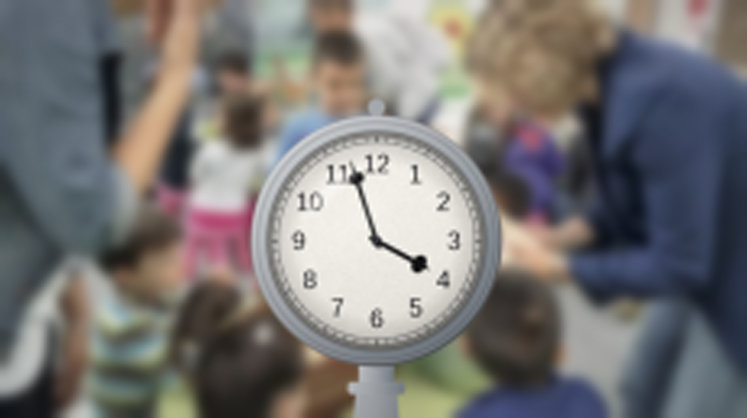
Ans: 3:57
